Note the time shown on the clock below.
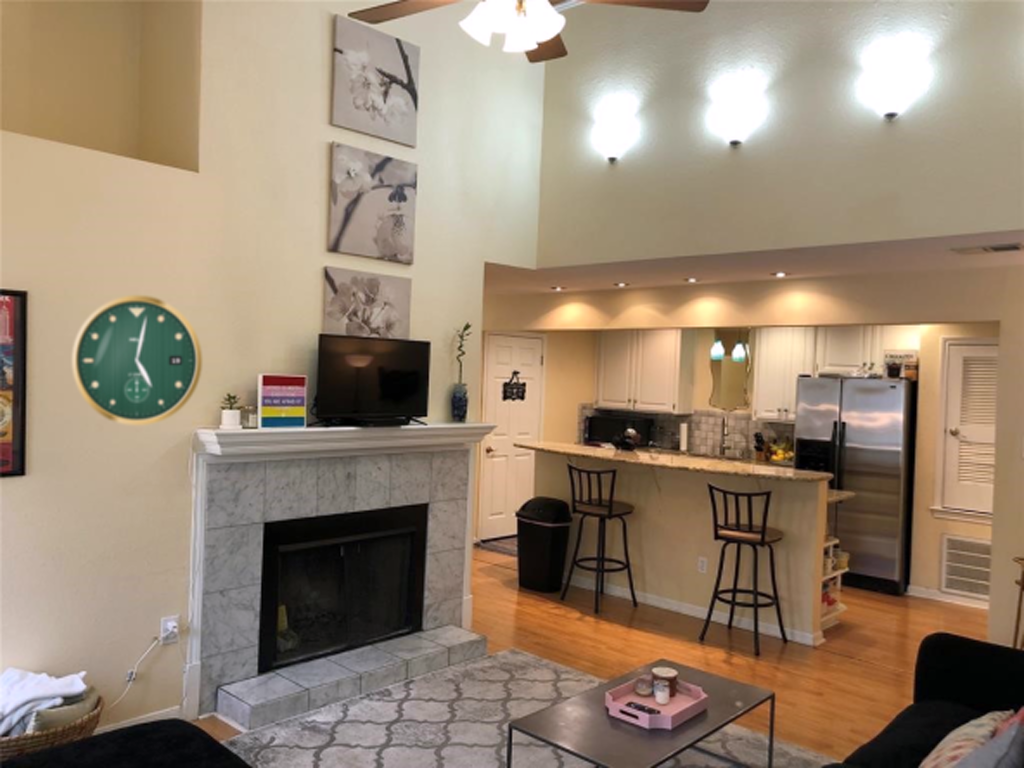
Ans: 5:02
